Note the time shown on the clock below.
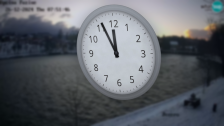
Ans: 11:56
